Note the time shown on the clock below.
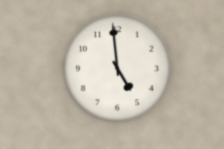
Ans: 4:59
